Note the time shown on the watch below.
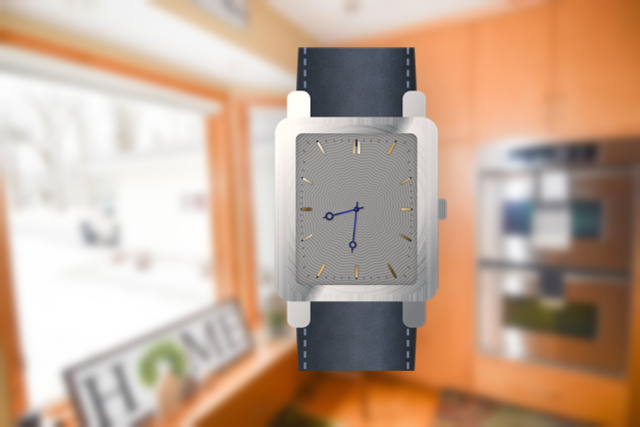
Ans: 8:31
